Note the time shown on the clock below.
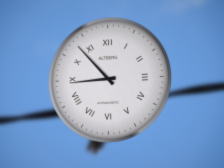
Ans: 8:53
